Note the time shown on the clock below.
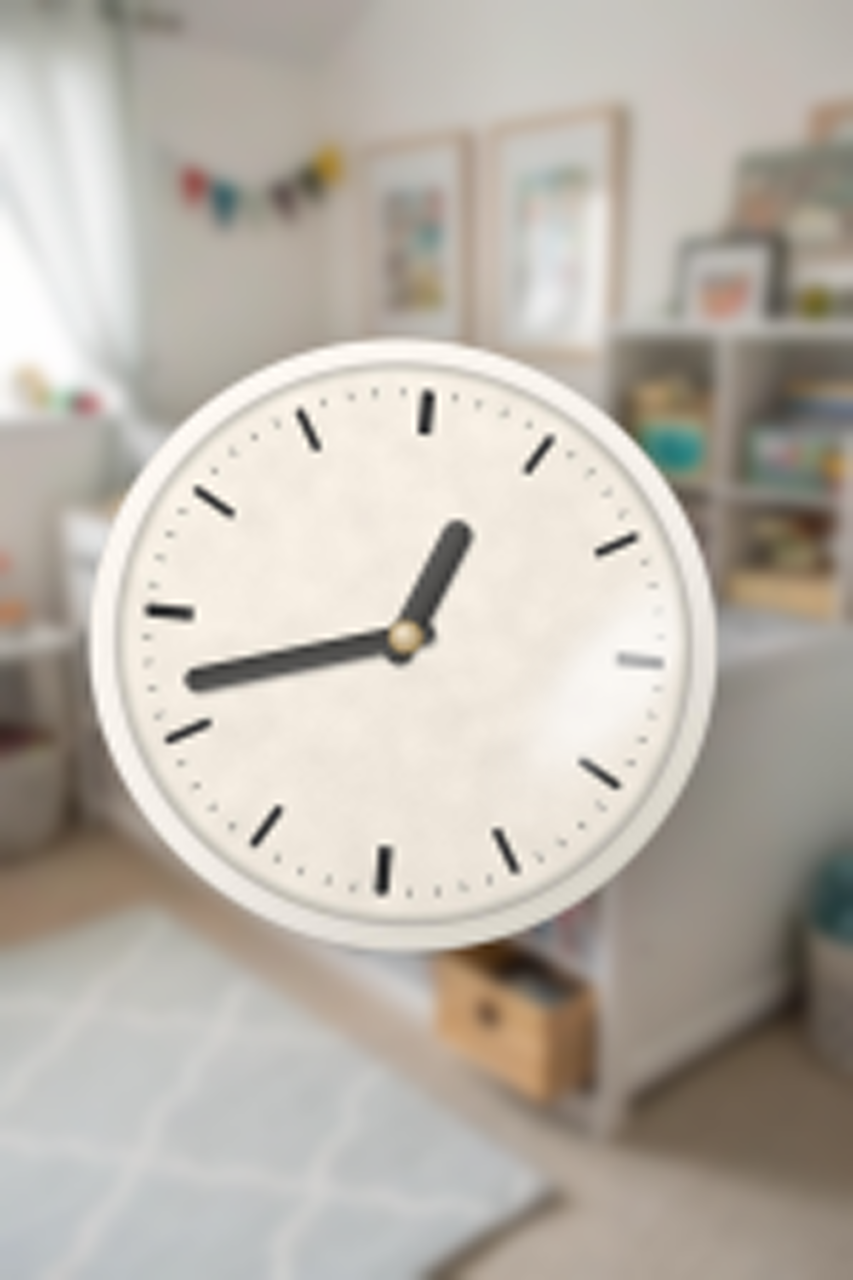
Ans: 12:42
